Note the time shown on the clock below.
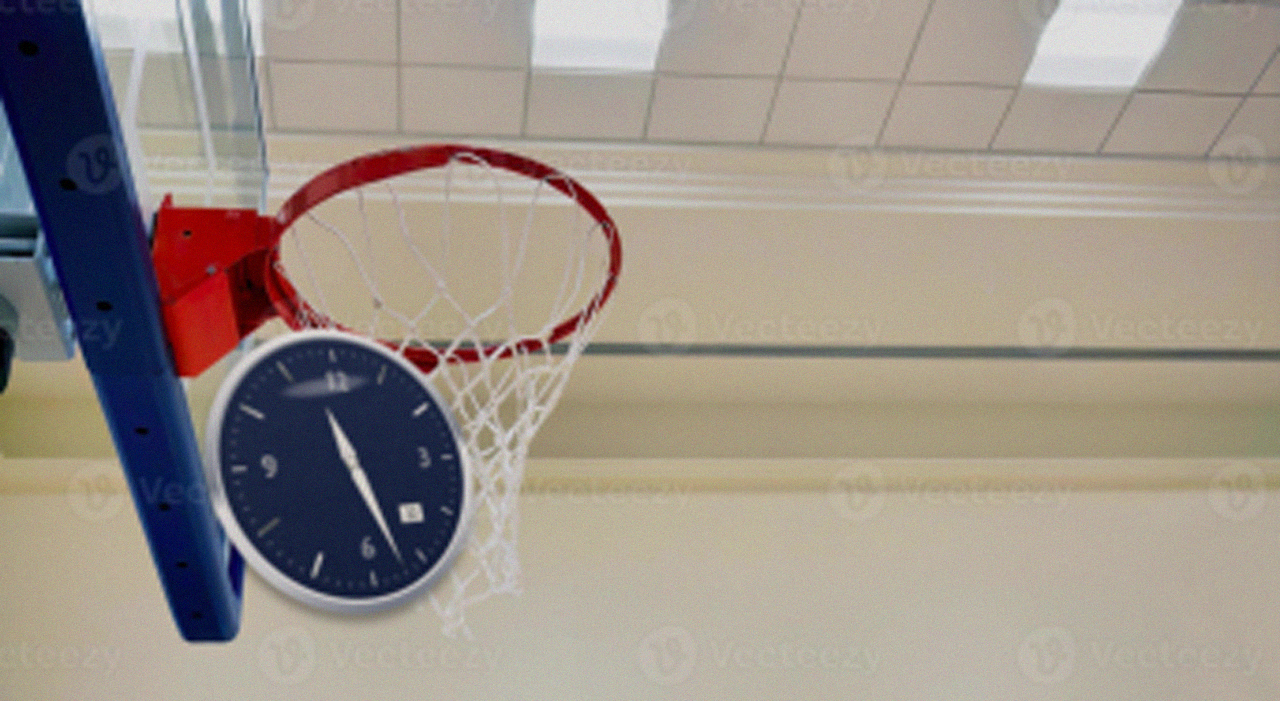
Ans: 11:27
